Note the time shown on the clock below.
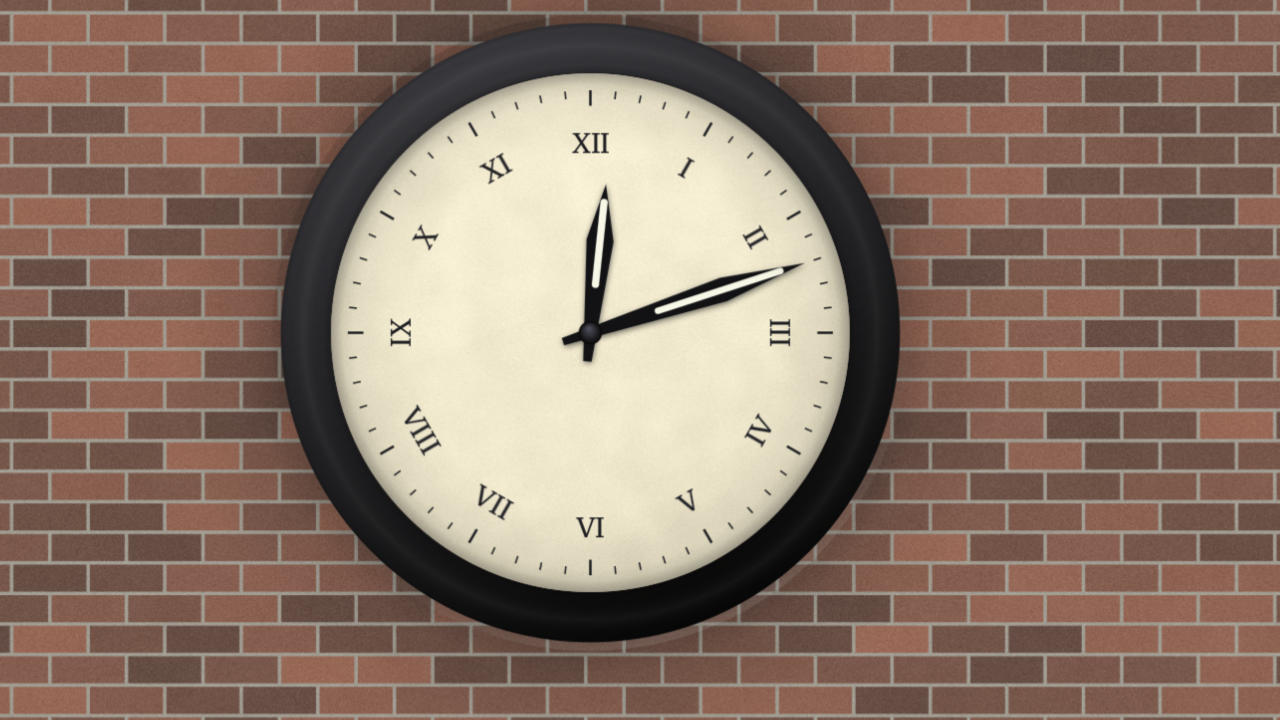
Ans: 12:12
